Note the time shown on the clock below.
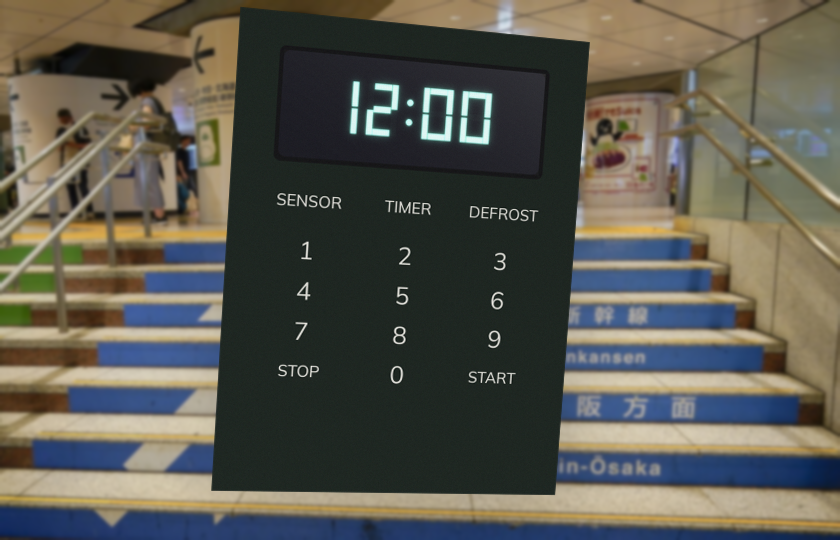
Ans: 12:00
